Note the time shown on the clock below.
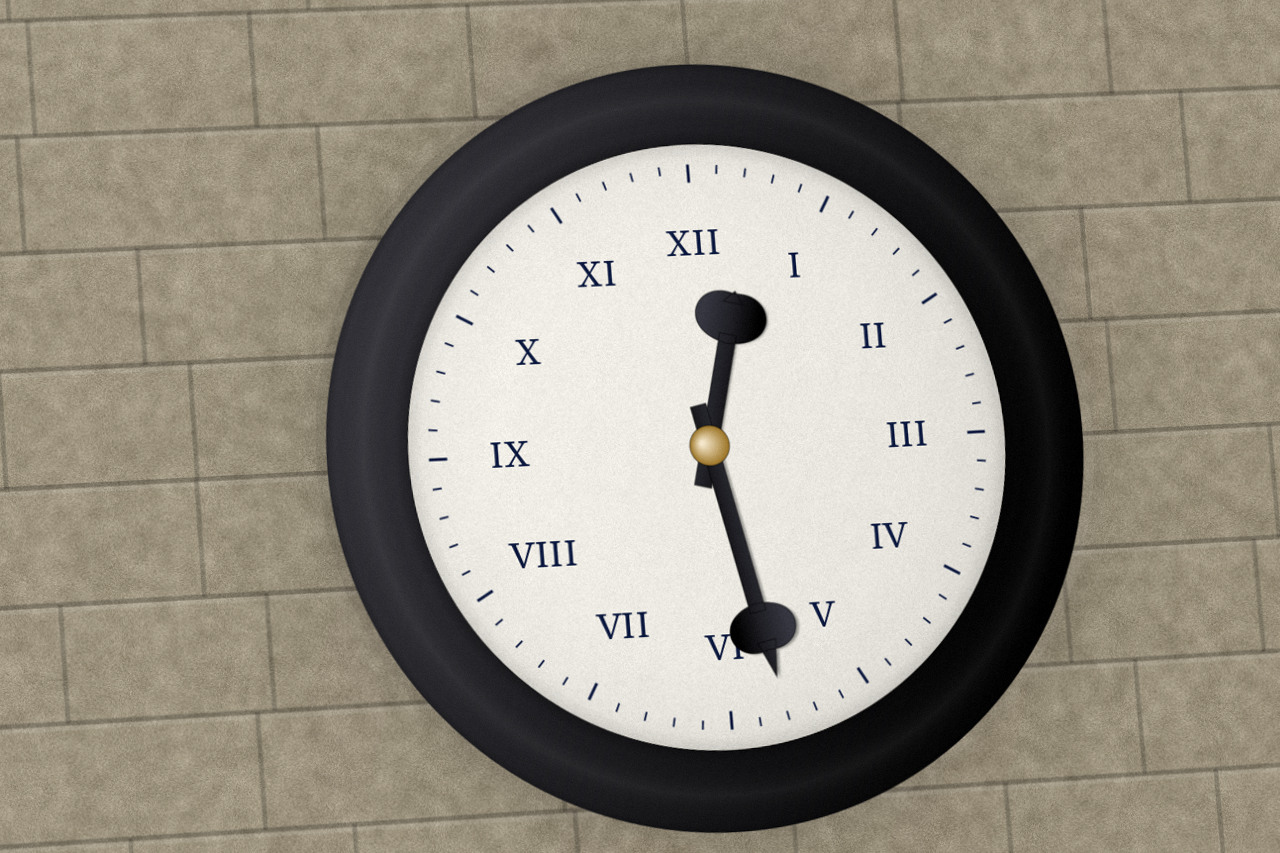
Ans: 12:28
